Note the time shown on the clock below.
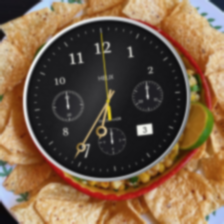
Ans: 6:36
